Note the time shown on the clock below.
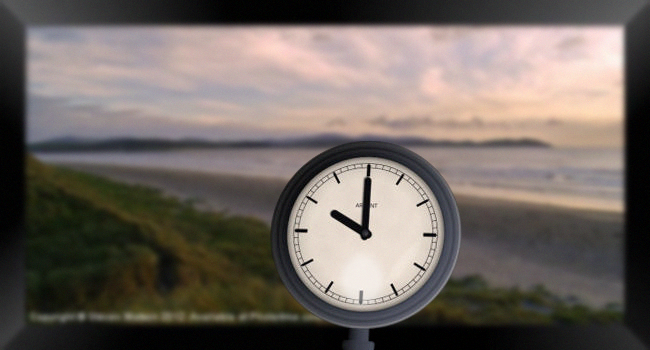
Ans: 10:00
